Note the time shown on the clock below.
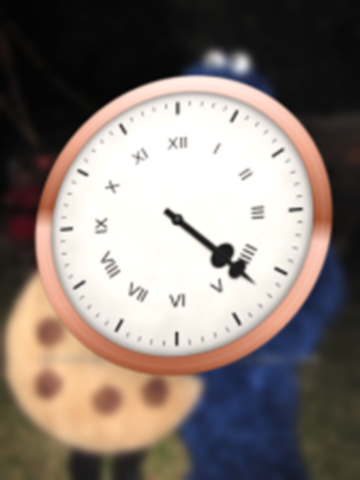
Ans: 4:22
